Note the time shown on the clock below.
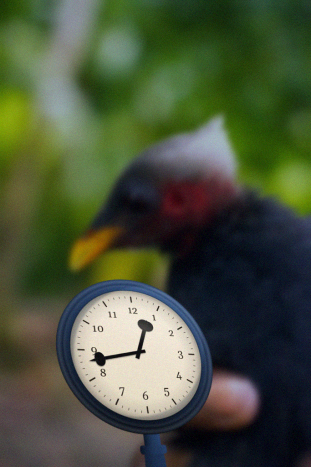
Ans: 12:43
